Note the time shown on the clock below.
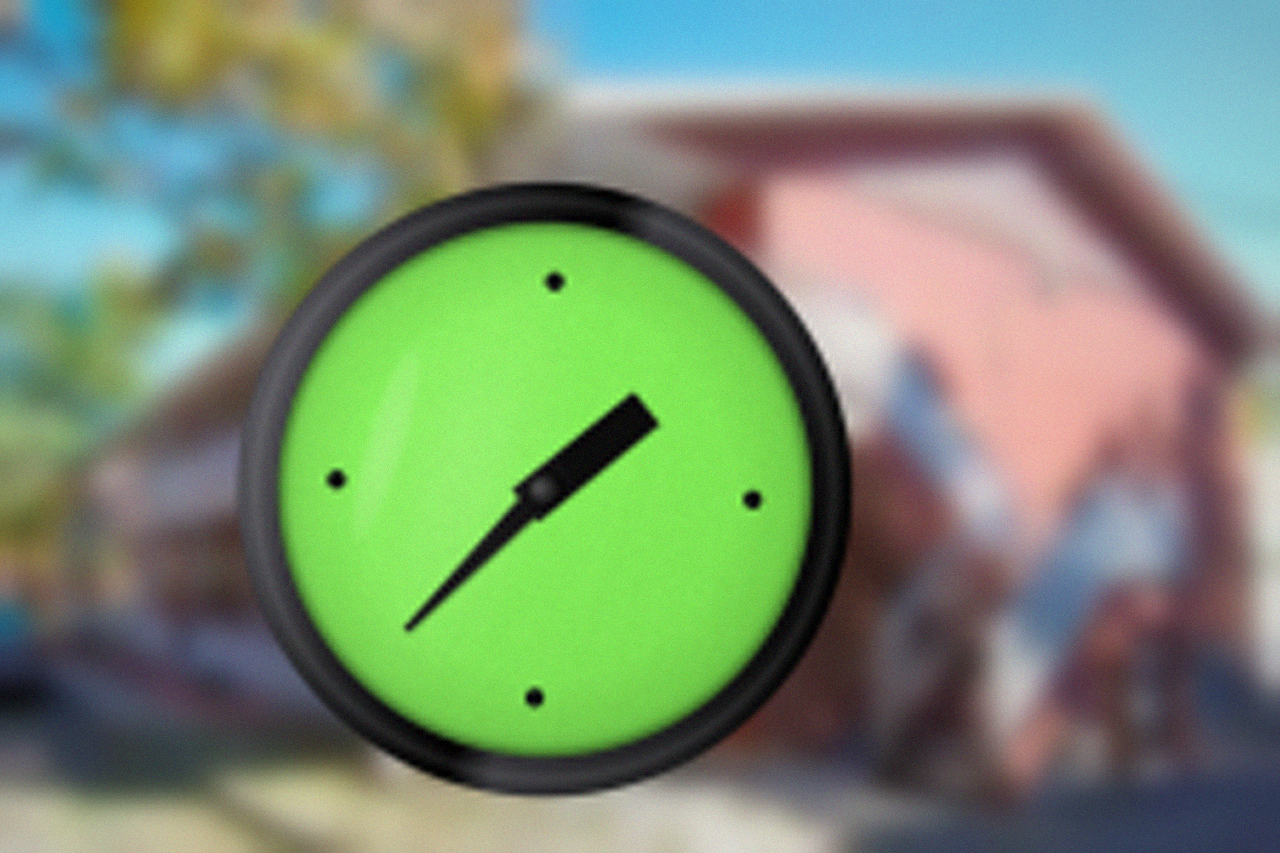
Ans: 1:37
